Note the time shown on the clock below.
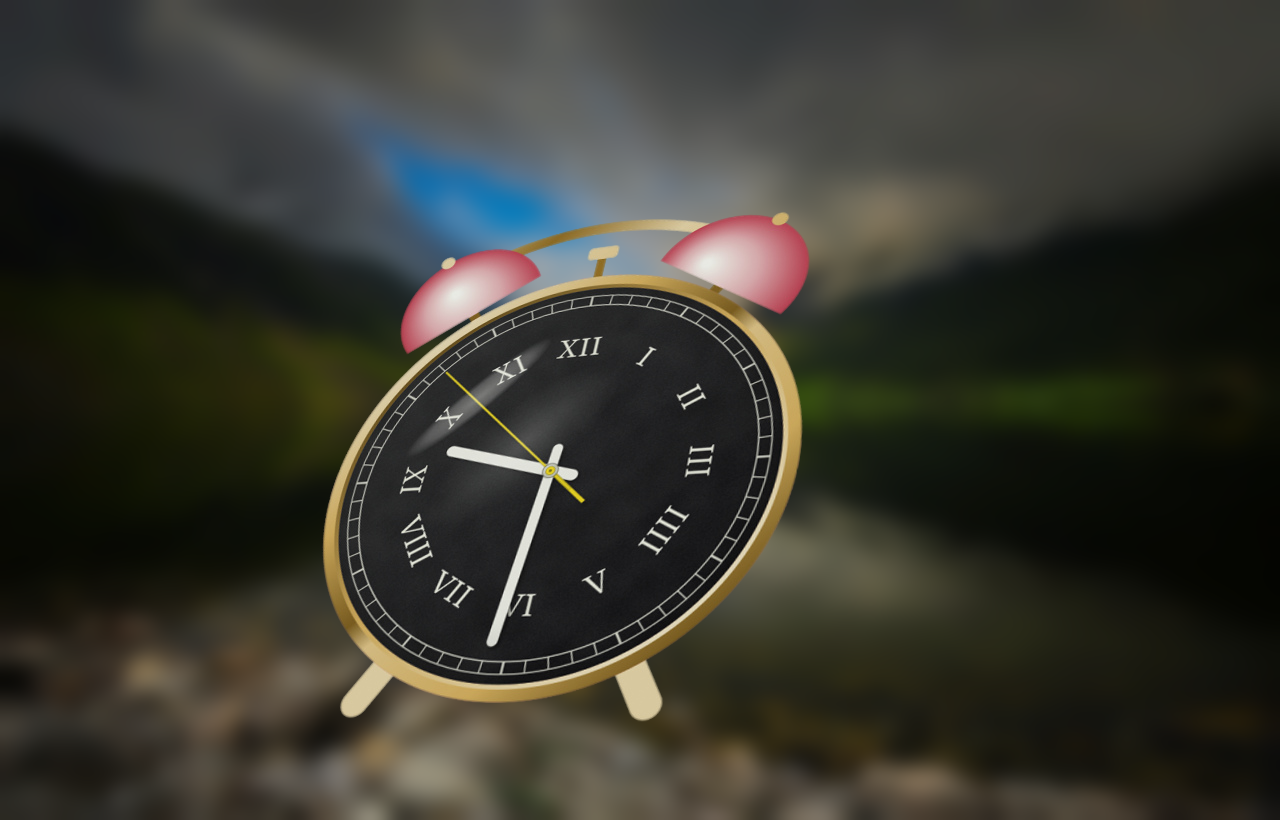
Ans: 9:30:52
